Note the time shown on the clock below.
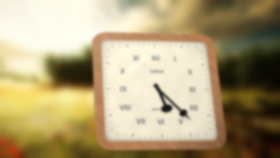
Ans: 5:23
